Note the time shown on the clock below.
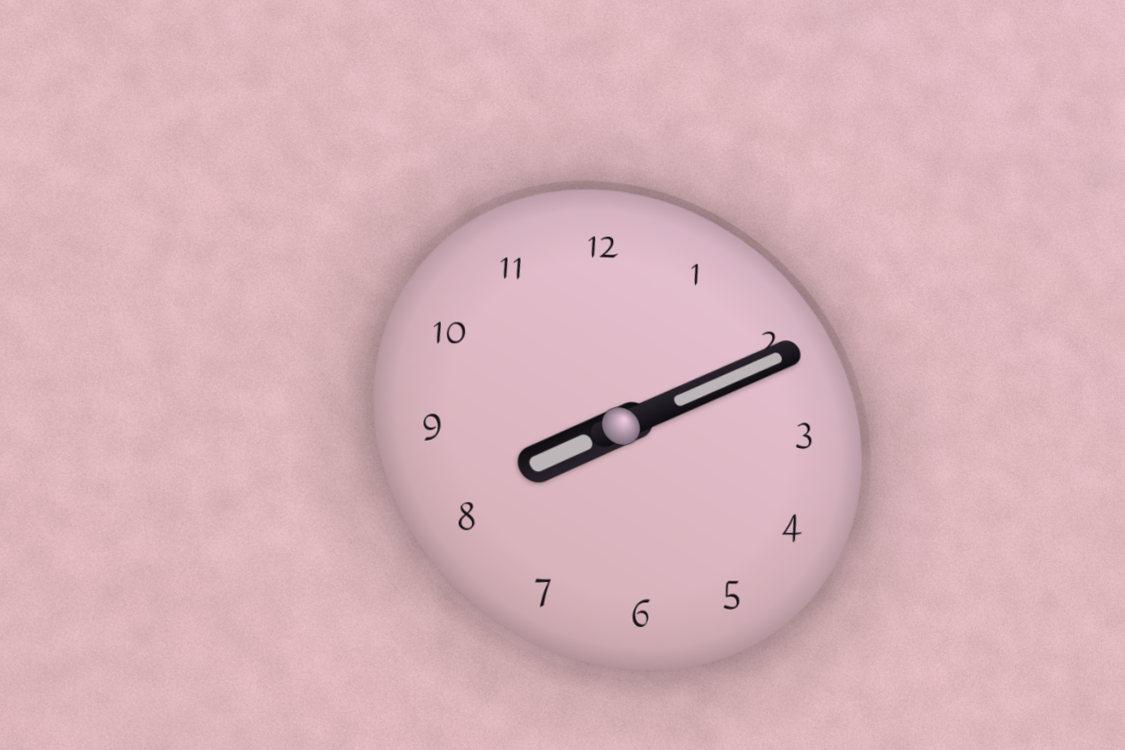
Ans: 8:11
